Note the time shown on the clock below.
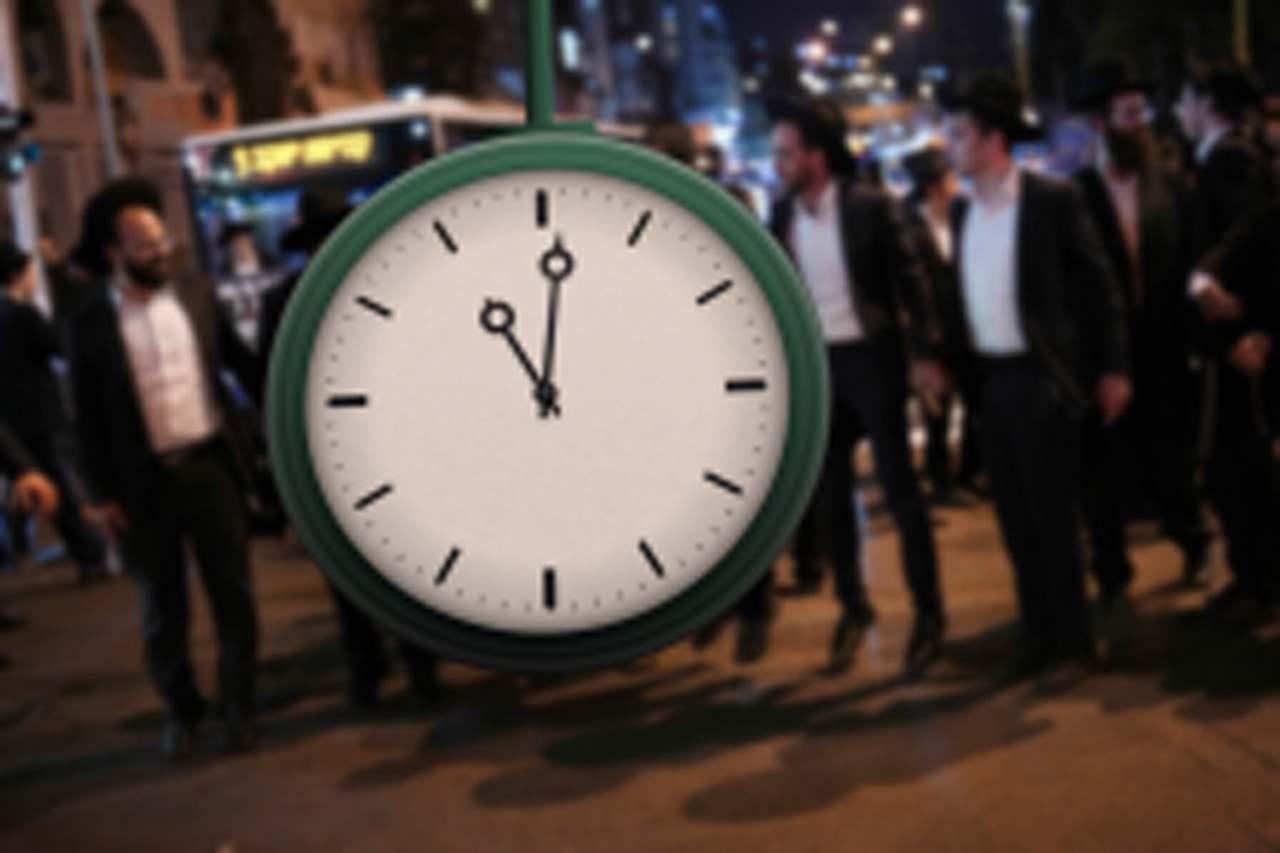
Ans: 11:01
